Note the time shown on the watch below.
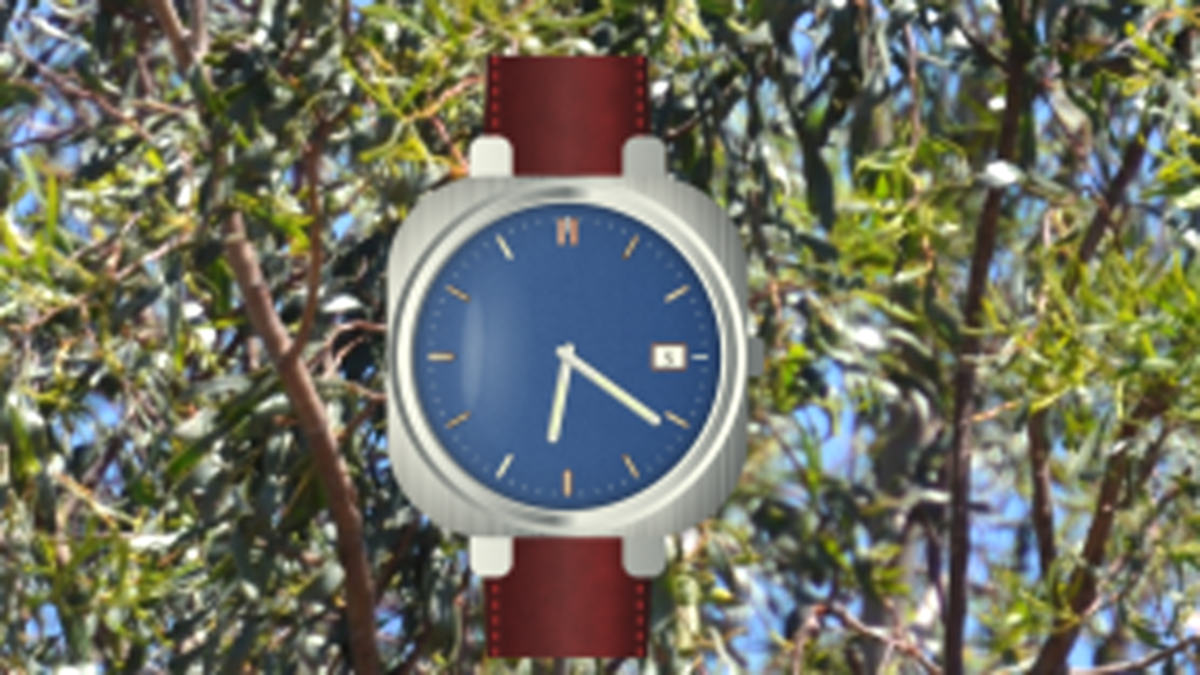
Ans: 6:21
